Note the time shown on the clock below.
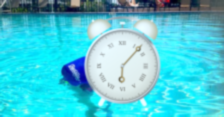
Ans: 6:07
